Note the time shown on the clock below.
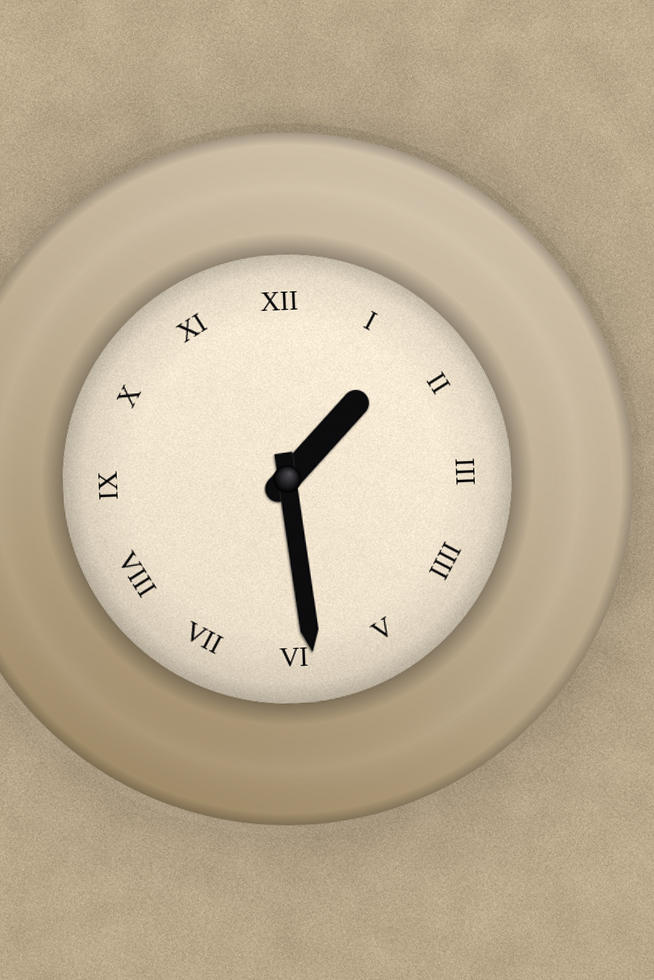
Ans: 1:29
